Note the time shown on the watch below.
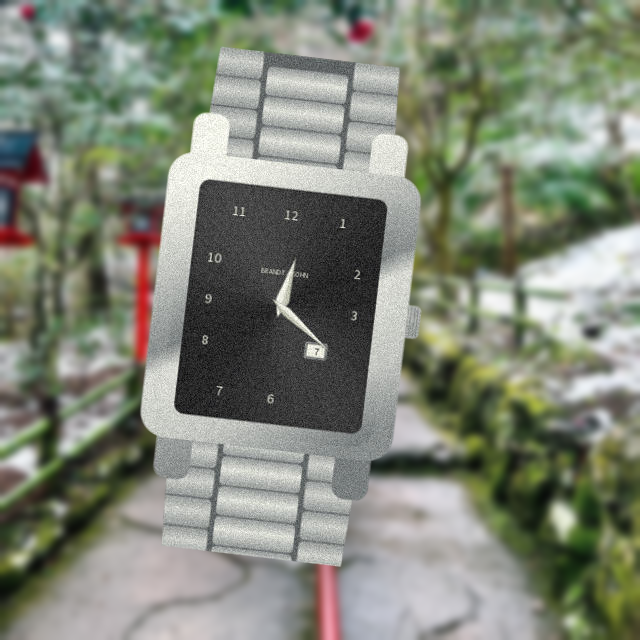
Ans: 12:21
